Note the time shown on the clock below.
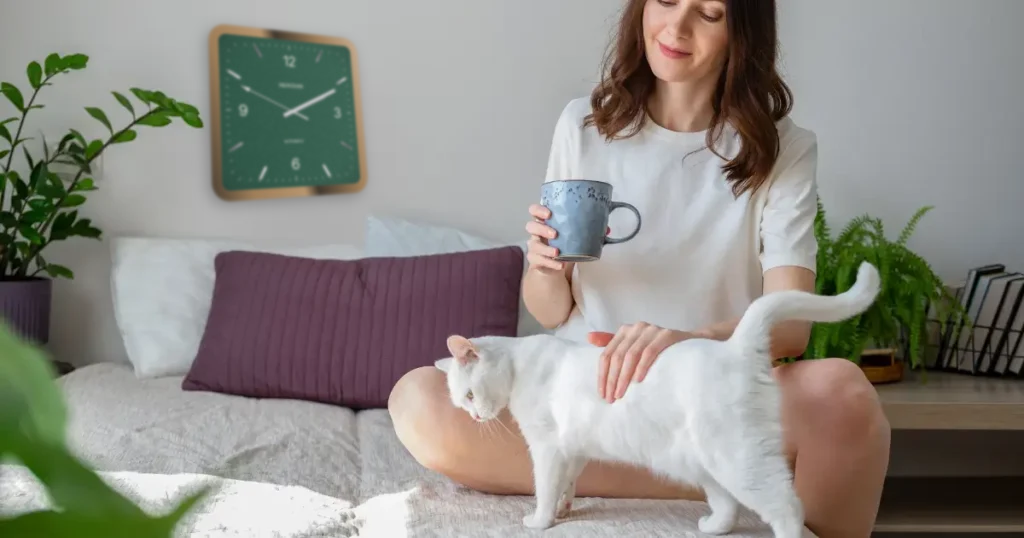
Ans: 2:10:49
